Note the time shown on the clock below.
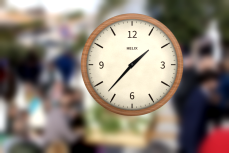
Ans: 1:37
